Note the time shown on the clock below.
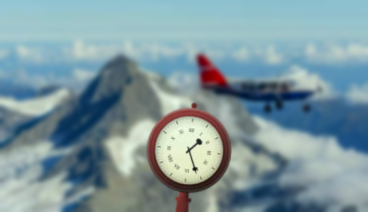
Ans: 1:26
